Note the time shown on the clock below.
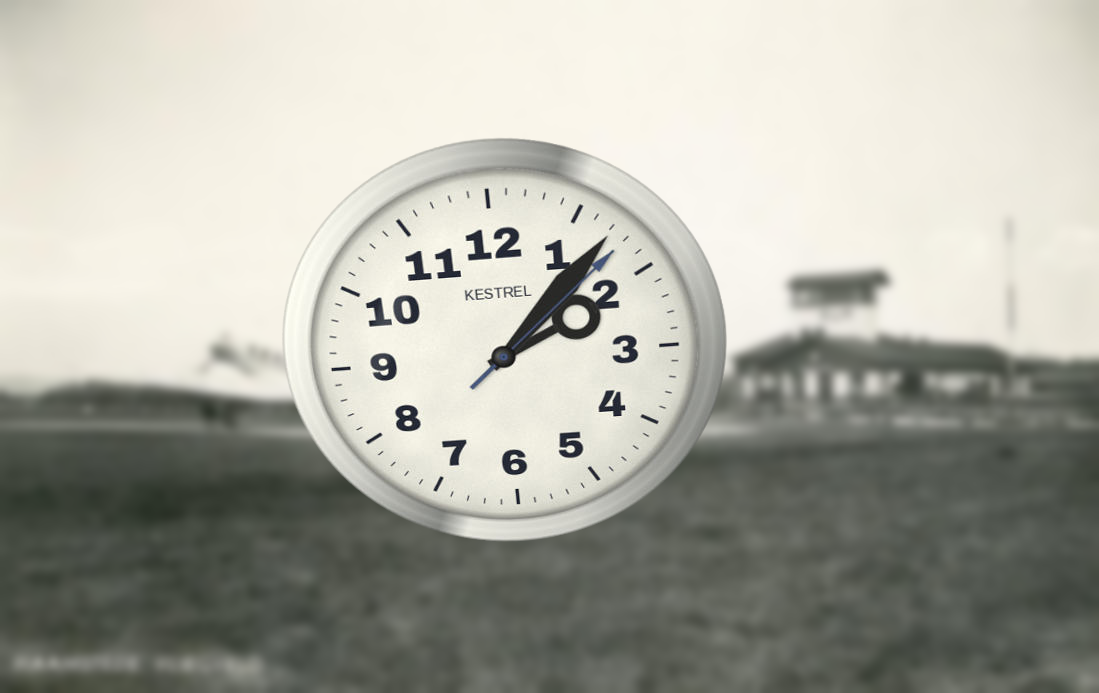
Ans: 2:07:08
